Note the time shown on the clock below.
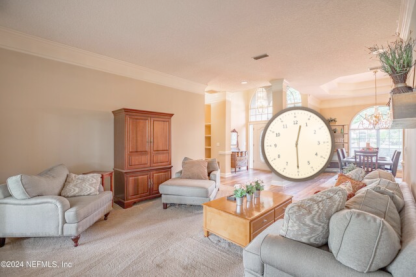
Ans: 12:30
